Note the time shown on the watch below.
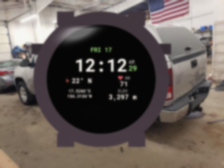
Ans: 12:12
